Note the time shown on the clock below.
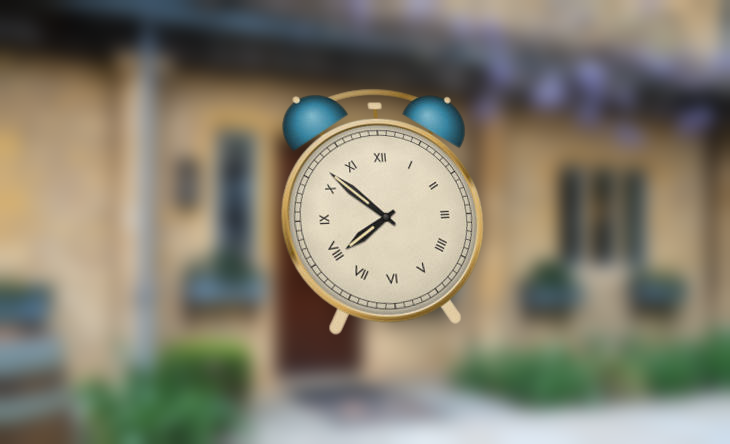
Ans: 7:52
